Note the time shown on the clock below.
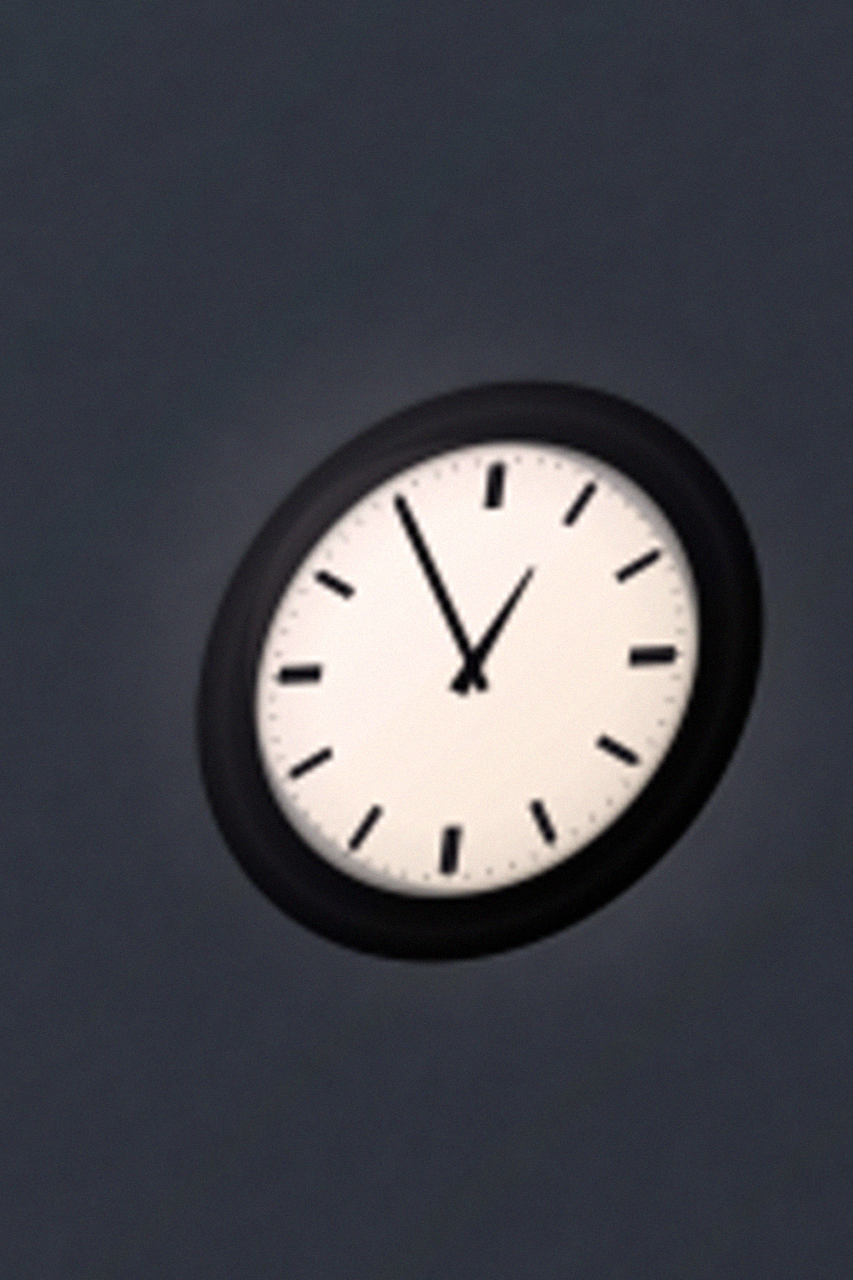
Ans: 12:55
